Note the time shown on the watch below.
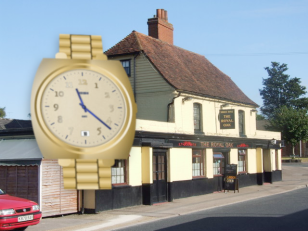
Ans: 11:22
